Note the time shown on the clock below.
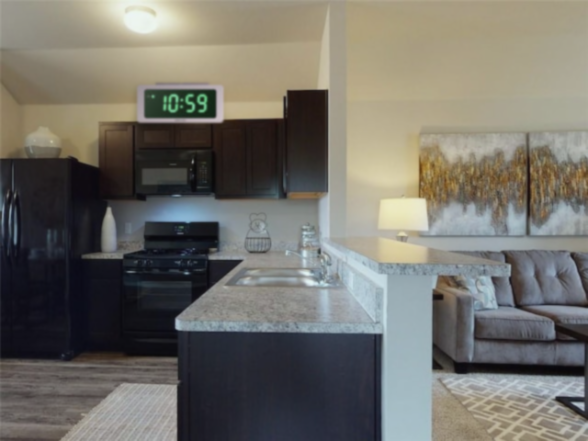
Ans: 10:59
